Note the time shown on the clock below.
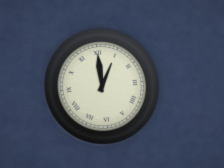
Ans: 1:00
